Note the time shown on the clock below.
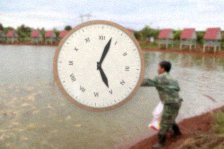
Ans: 5:03
